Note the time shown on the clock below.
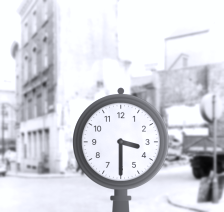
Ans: 3:30
